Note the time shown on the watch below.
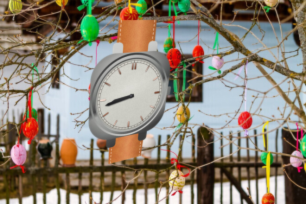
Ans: 8:43
